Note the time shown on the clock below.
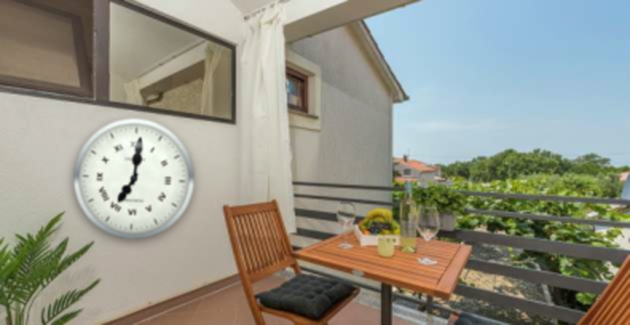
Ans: 7:01
